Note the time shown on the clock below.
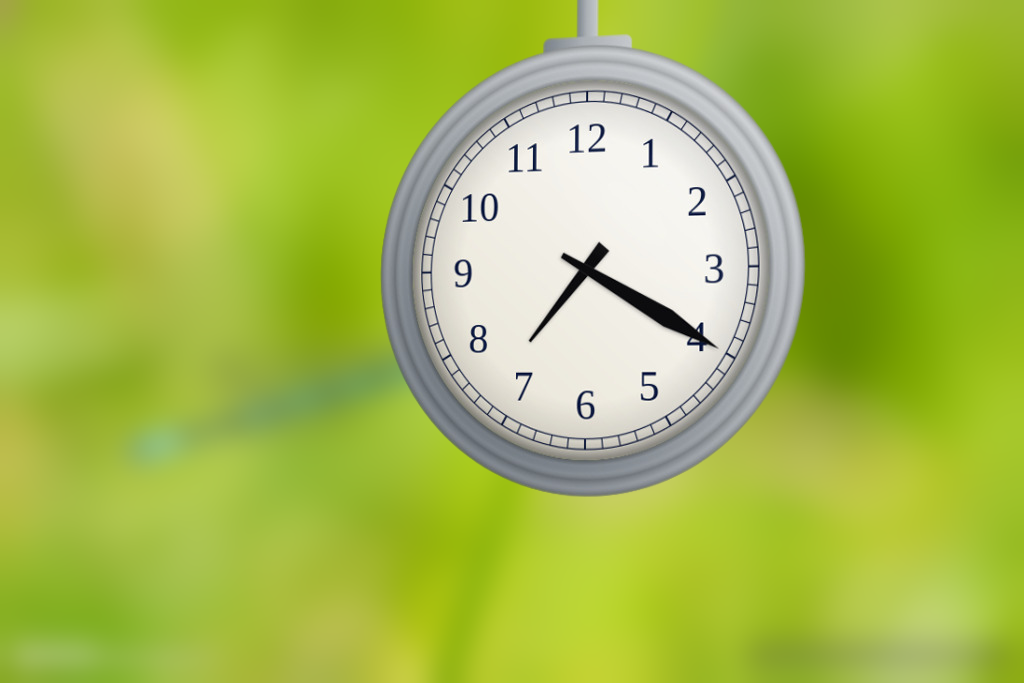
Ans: 7:20
